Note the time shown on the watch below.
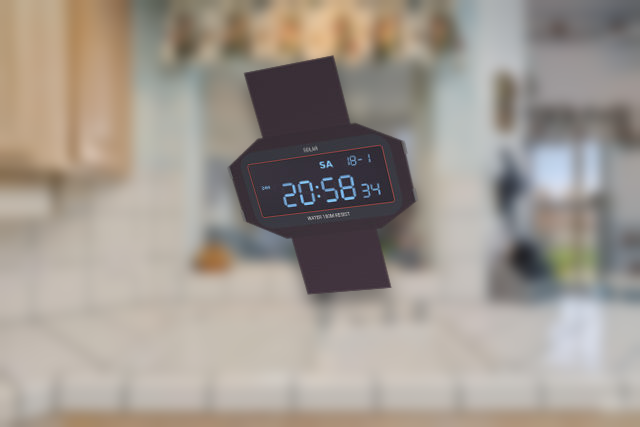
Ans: 20:58:34
